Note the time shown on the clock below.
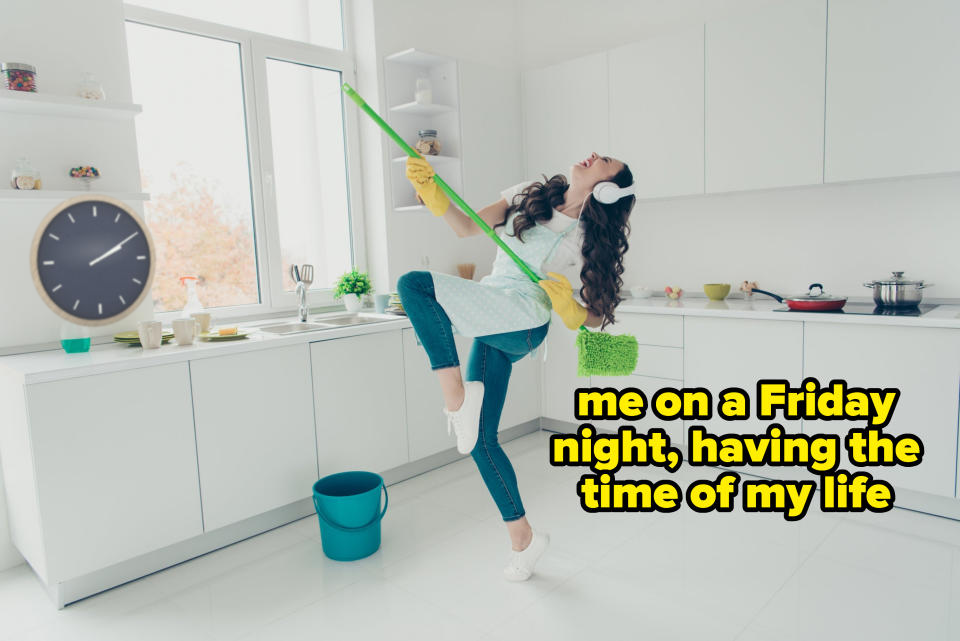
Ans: 2:10
